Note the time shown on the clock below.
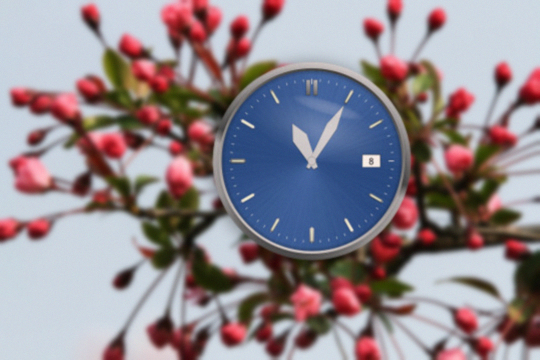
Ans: 11:05
